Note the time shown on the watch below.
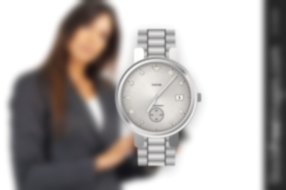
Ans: 7:07
